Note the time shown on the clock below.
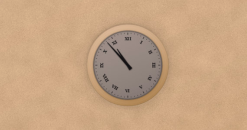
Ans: 10:53
